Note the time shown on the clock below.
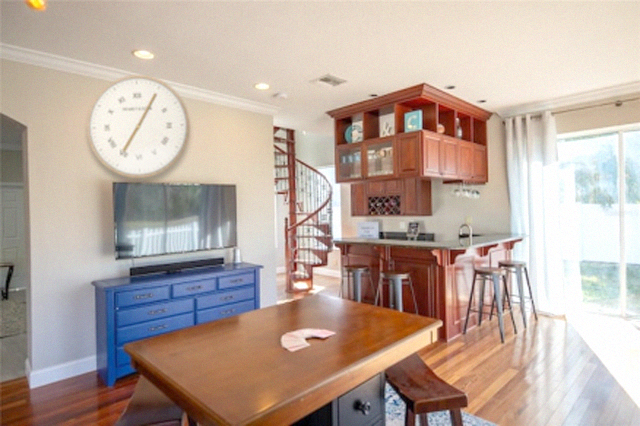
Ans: 7:05
